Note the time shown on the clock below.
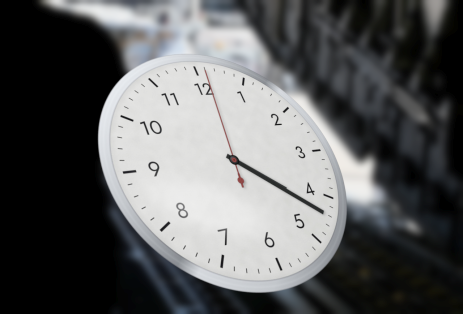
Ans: 4:22:01
